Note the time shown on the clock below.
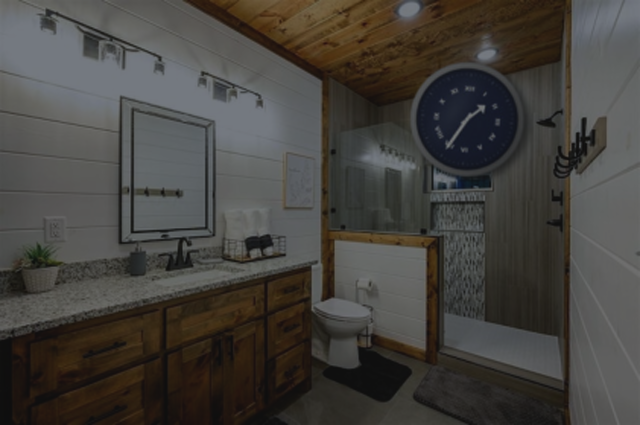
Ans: 1:35
